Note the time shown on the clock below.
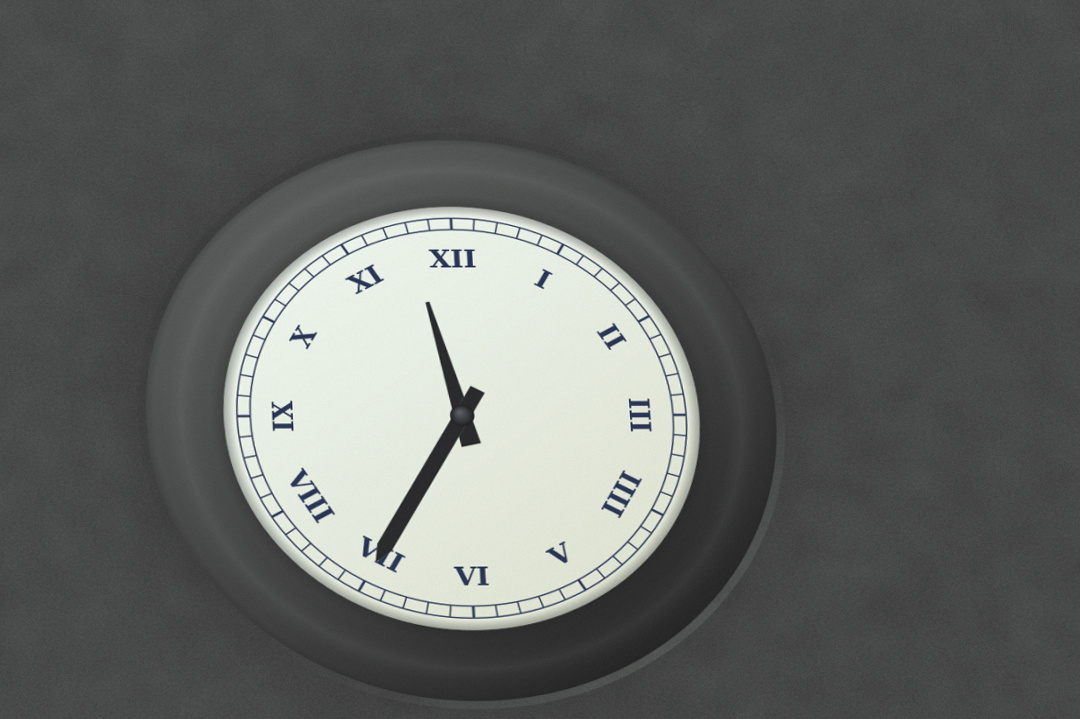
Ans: 11:35
